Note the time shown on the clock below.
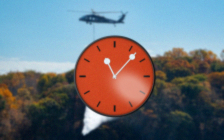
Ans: 11:07
